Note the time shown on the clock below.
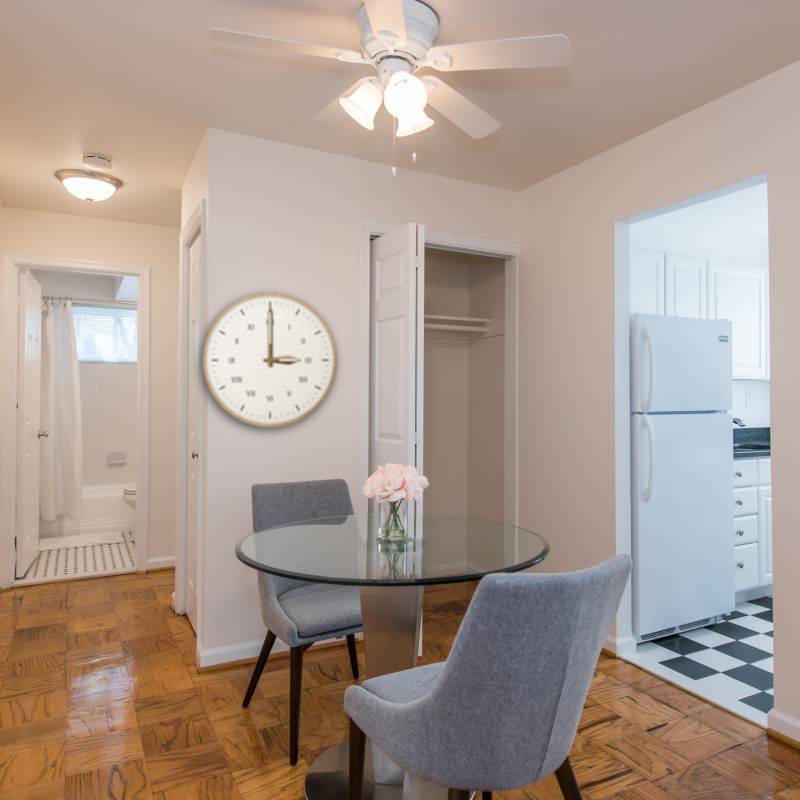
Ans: 3:00
